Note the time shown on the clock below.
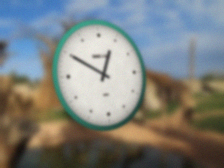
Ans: 12:50
